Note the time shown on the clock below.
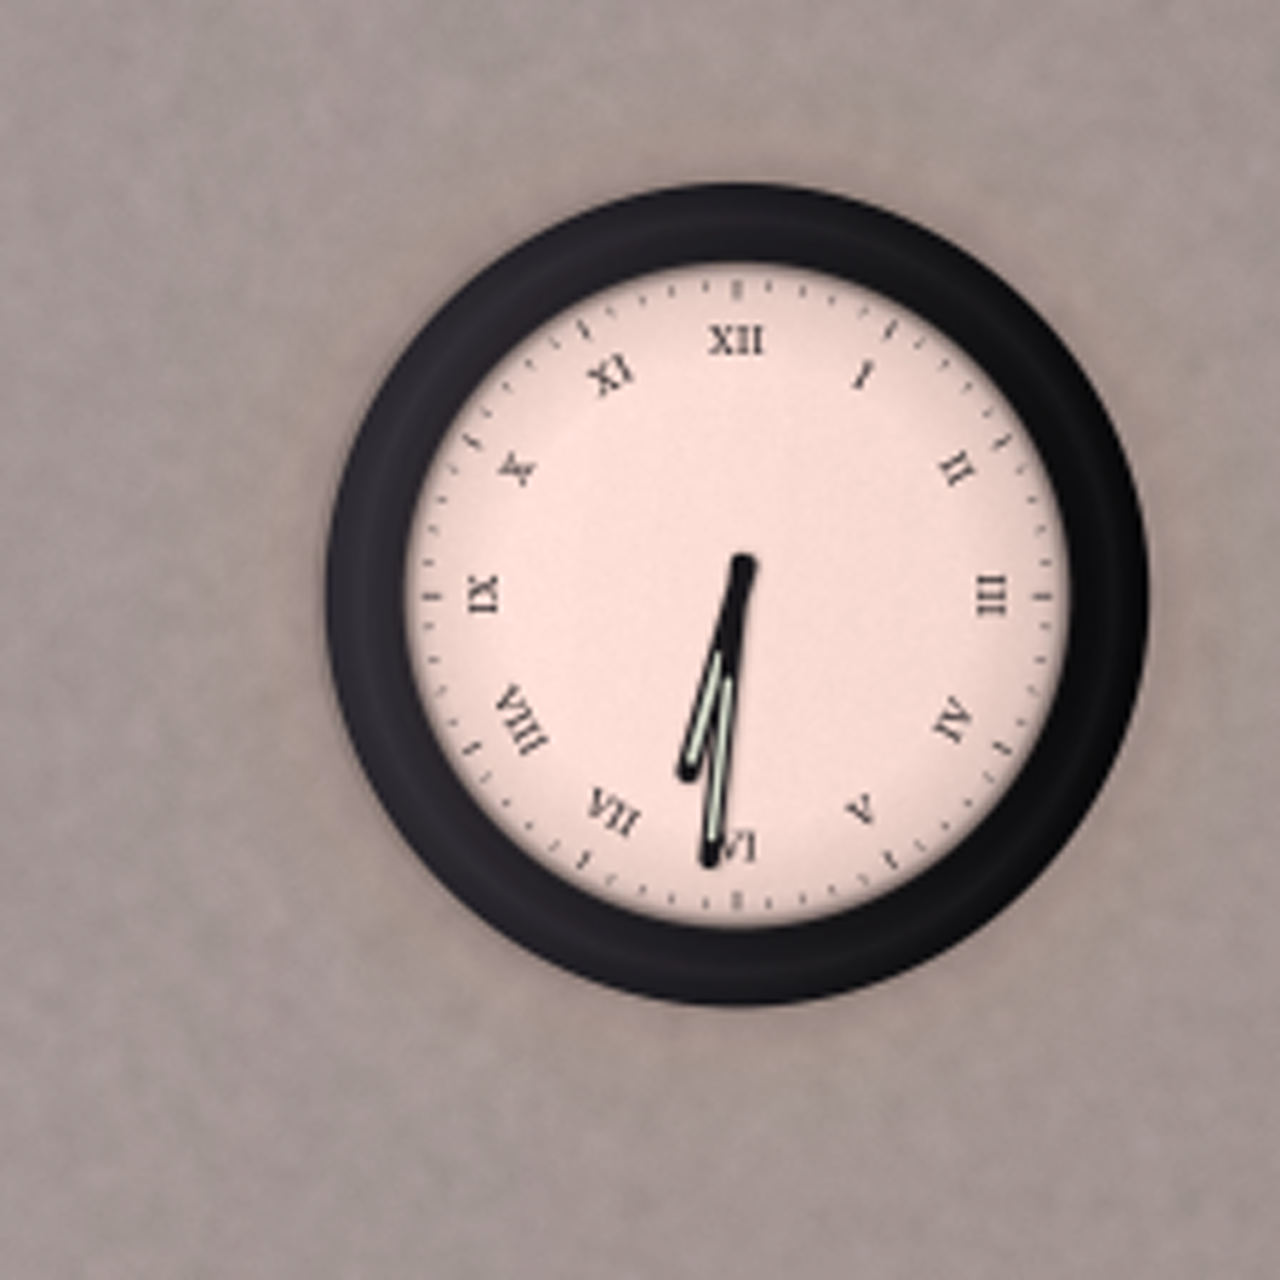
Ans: 6:31
